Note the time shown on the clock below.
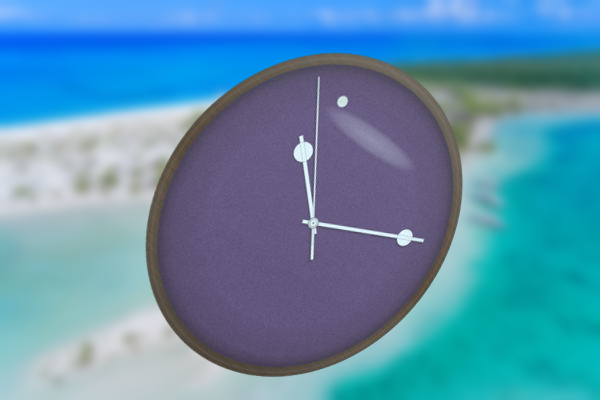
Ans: 11:15:58
